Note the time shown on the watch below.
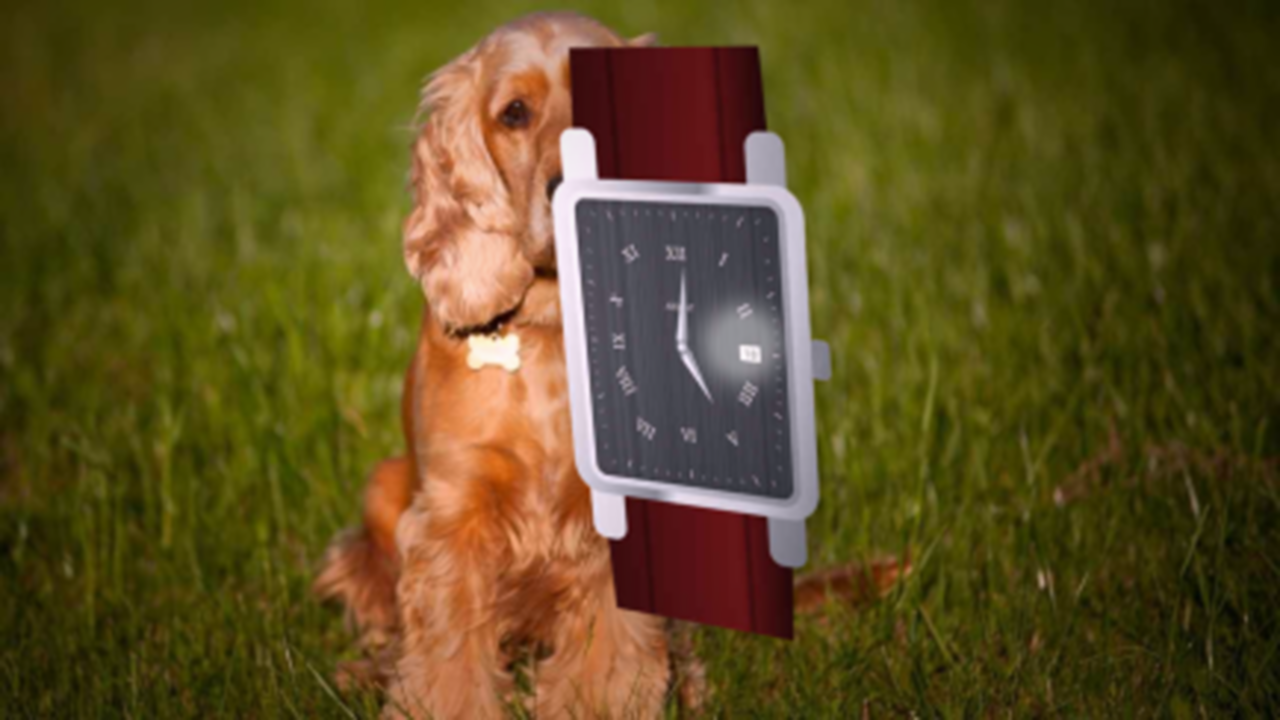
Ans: 5:01
